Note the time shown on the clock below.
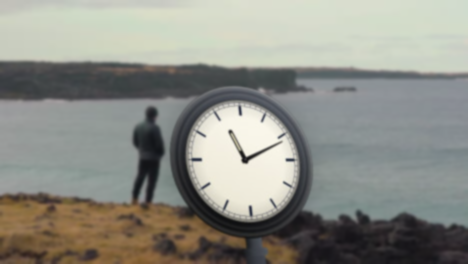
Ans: 11:11
